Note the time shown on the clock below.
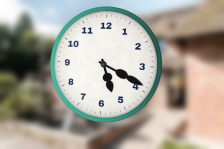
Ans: 5:19
